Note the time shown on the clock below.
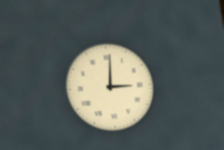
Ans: 3:01
